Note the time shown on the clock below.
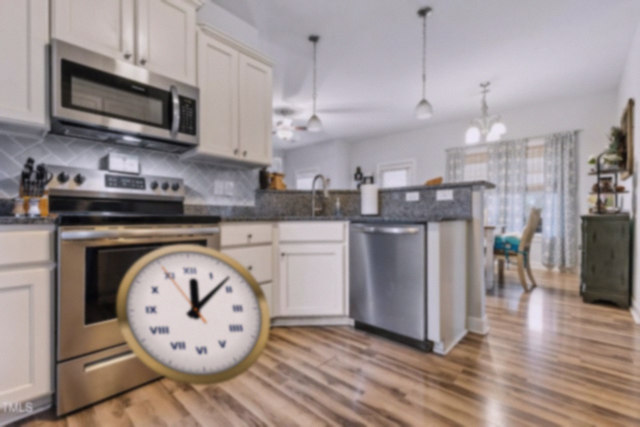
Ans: 12:07:55
